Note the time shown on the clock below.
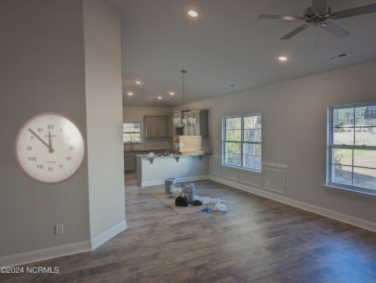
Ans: 11:52
